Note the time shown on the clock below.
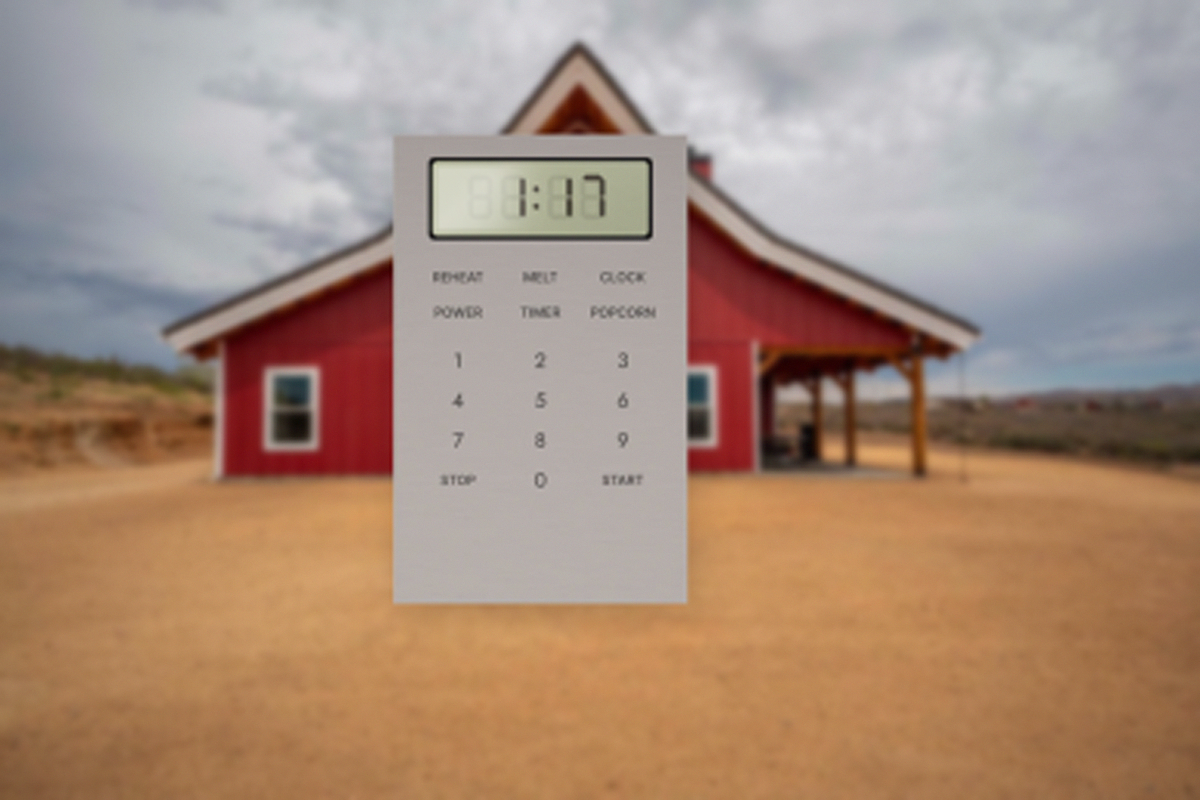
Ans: 1:17
